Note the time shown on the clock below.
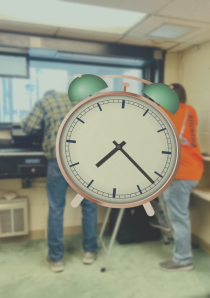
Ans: 7:22
